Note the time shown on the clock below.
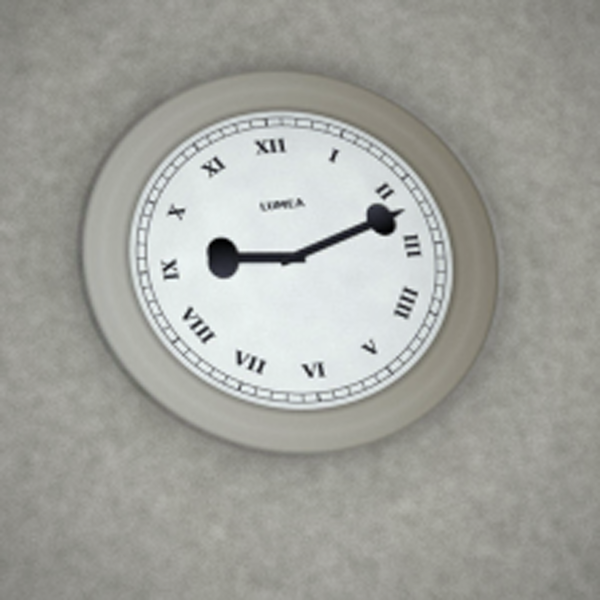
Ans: 9:12
